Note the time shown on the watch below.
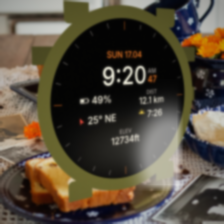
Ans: 9:20
